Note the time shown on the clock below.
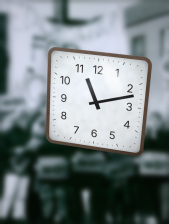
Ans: 11:12
